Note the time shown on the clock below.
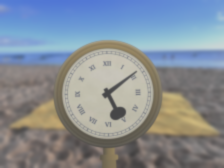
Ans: 5:09
